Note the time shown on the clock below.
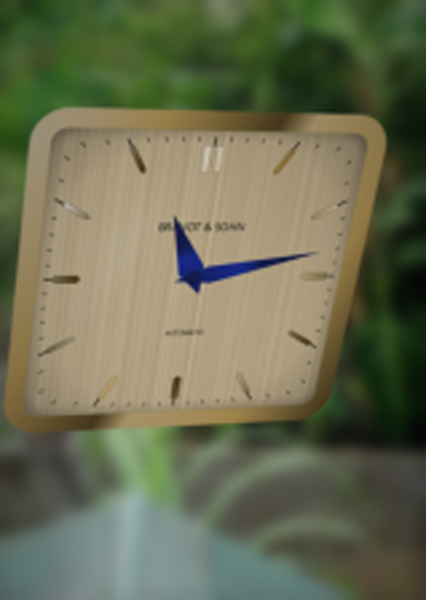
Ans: 11:13
